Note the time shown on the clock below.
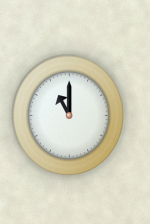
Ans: 11:00
